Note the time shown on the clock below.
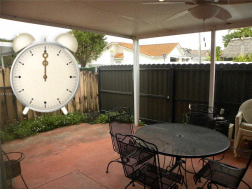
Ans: 12:00
